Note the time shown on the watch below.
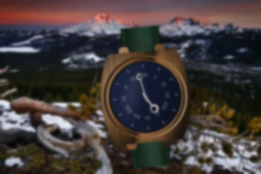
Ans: 4:58
